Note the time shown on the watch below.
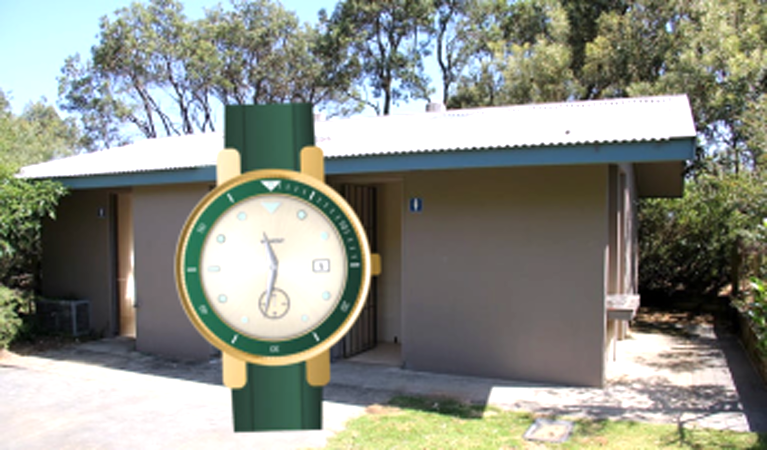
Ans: 11:32
